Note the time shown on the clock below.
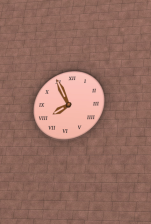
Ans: 7:55
